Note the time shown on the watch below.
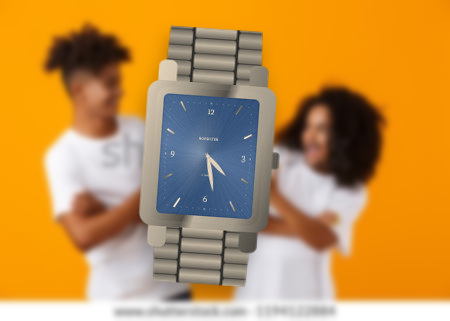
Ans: 4:28
